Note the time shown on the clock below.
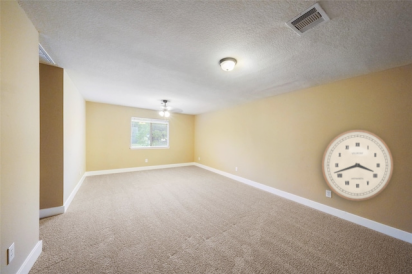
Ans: 3:42
